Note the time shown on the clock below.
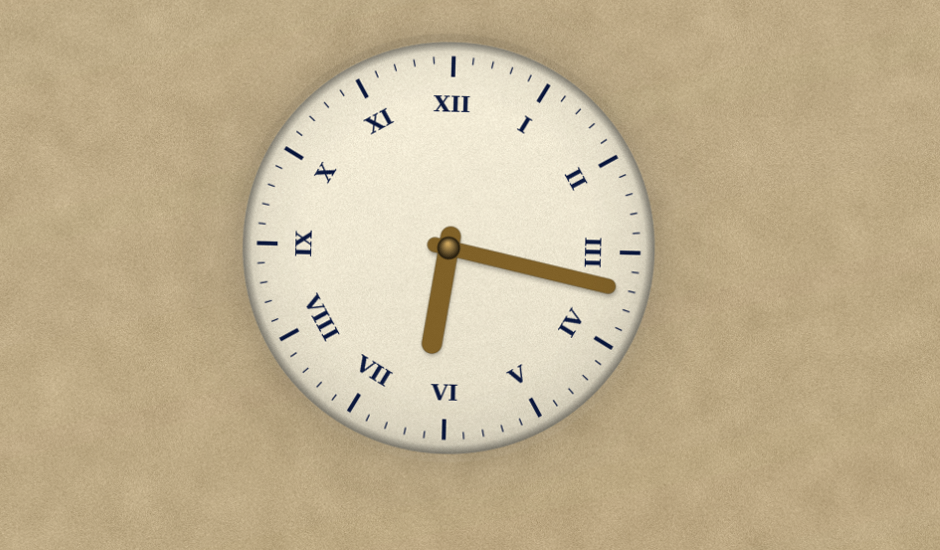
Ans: 6:17
